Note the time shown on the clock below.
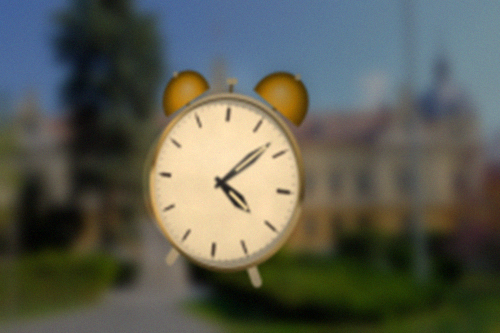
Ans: 4:08
